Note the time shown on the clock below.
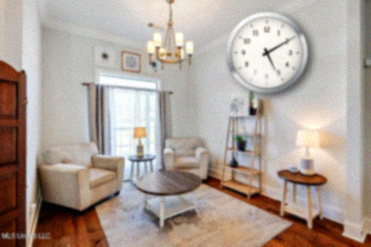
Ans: 5:10
